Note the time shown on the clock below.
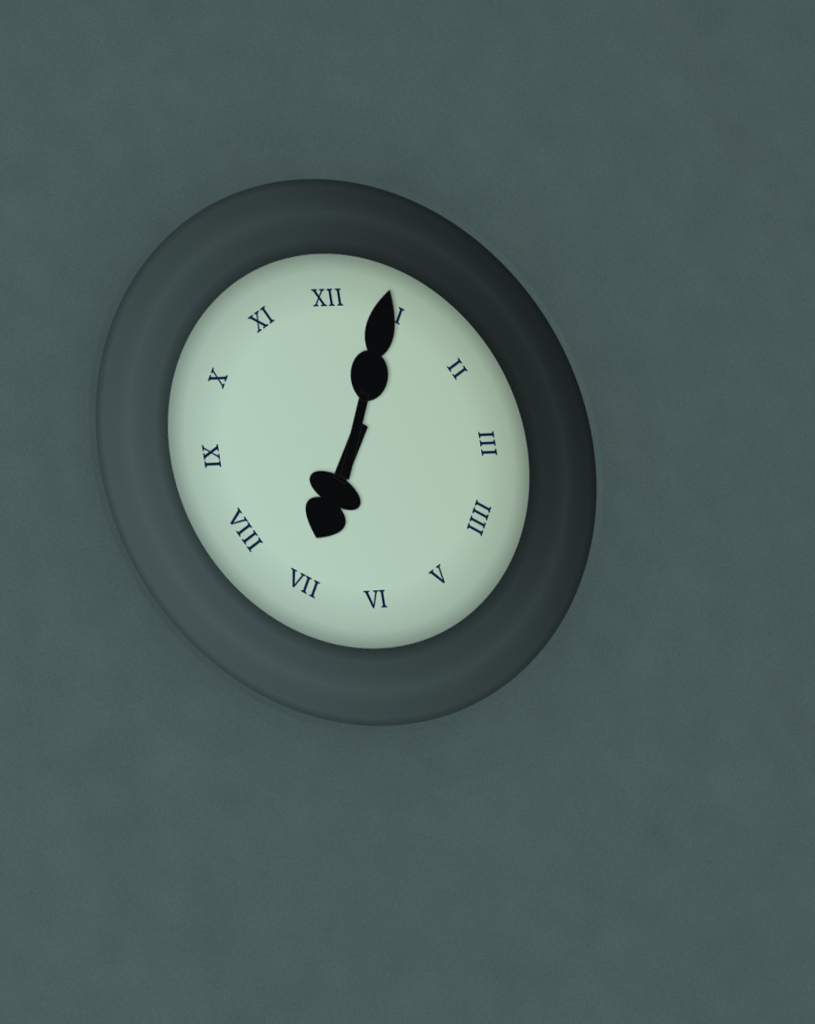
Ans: 7:04
